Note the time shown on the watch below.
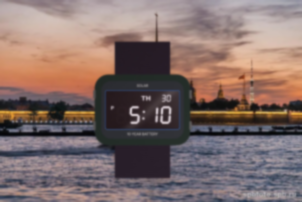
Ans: 5:10
